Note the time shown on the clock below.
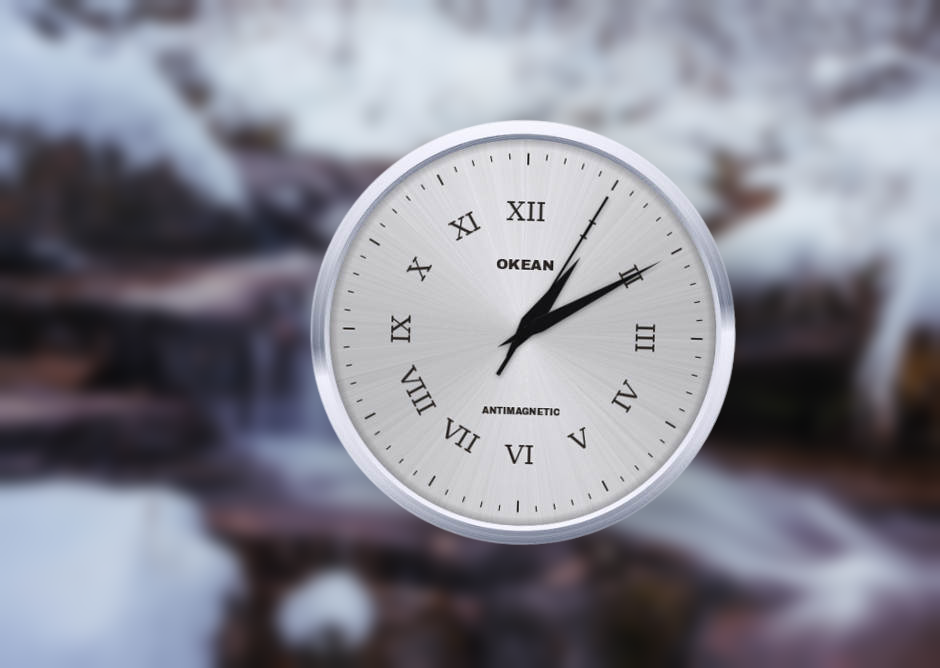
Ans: 1:10:05
